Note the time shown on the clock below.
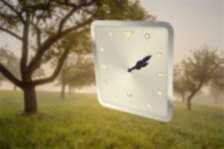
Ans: 2:09
